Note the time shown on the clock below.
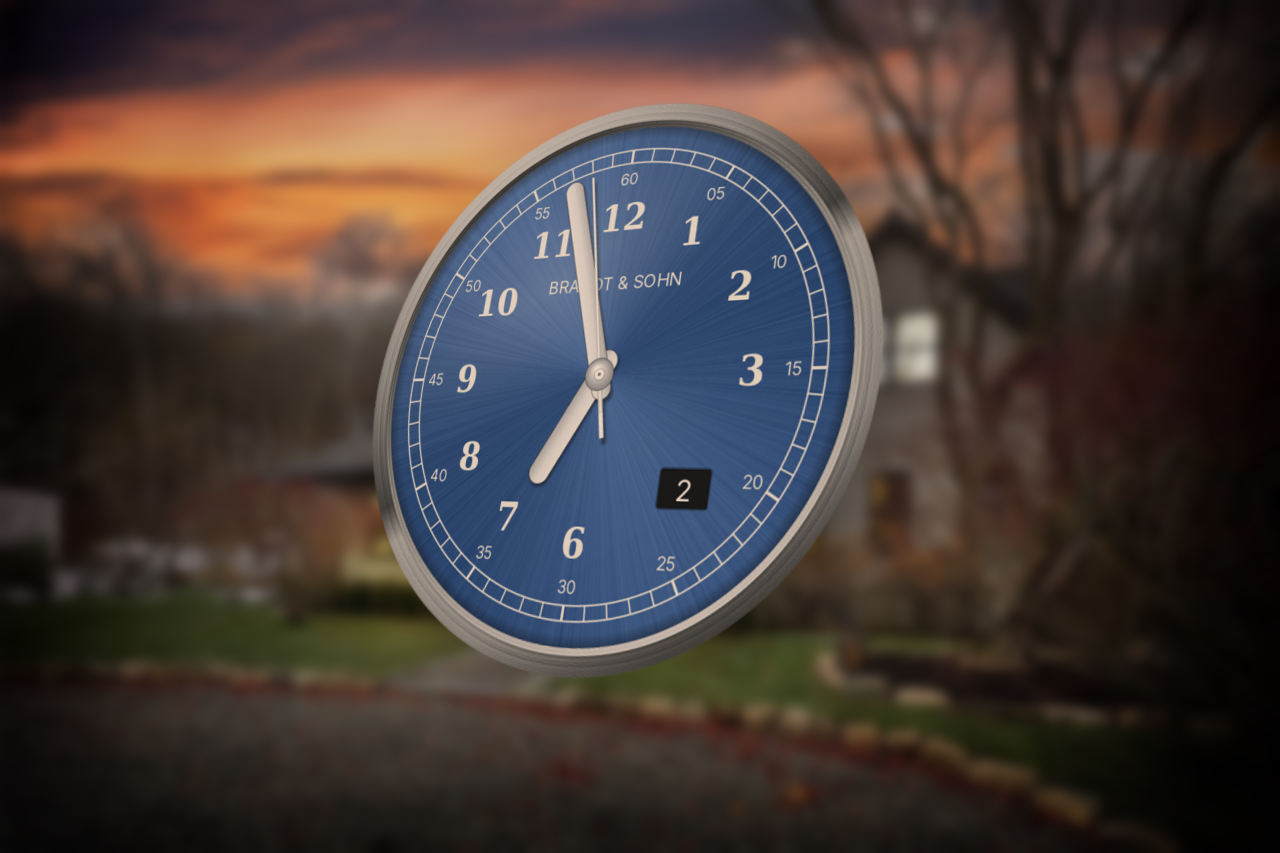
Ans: 6:56:58
